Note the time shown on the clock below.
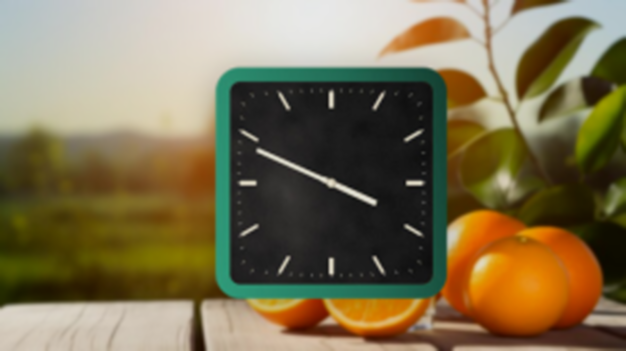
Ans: 3:49
